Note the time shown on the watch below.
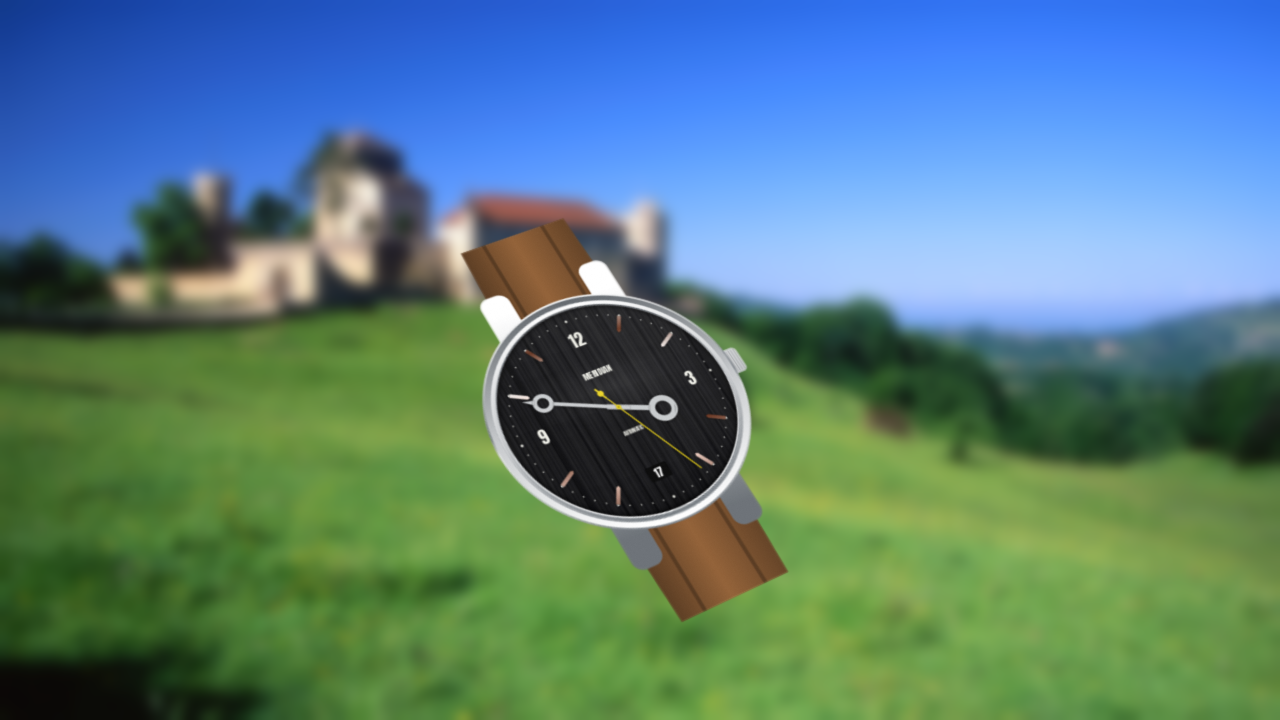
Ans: 3:49:26
